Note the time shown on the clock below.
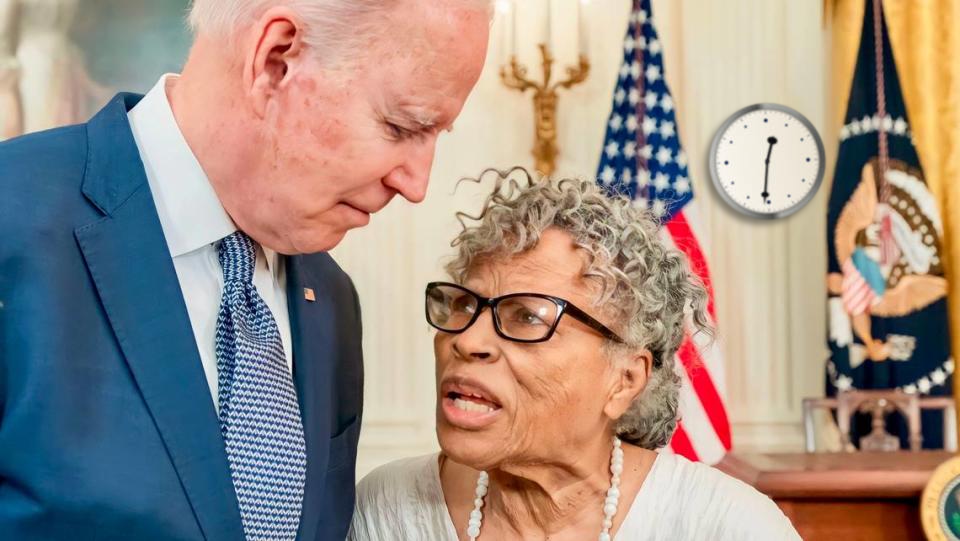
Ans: 12:31
